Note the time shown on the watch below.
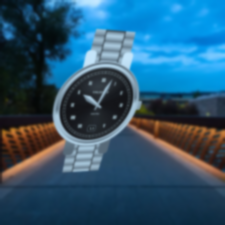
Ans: 10:03
